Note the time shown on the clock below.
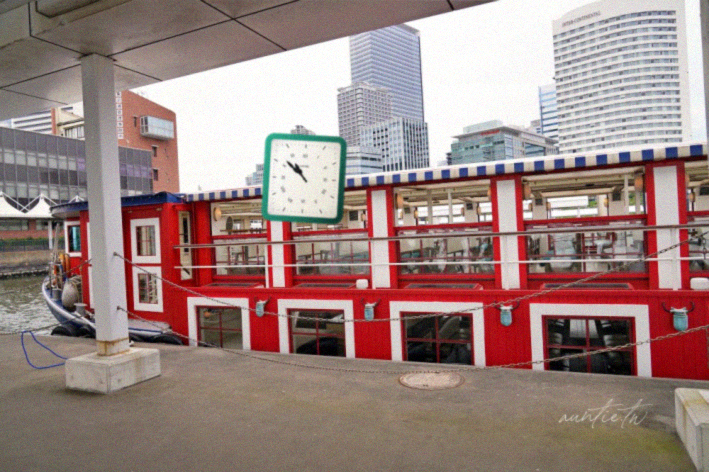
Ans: 10:52
